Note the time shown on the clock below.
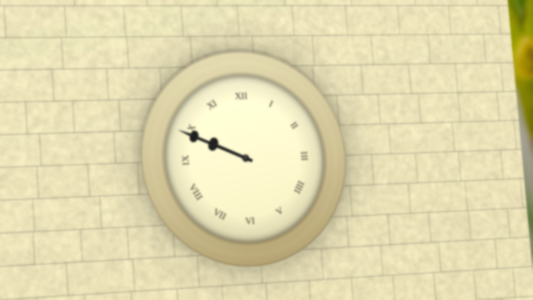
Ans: 9:49
